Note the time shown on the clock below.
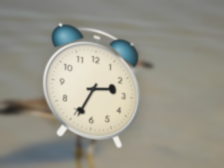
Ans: 2:34
